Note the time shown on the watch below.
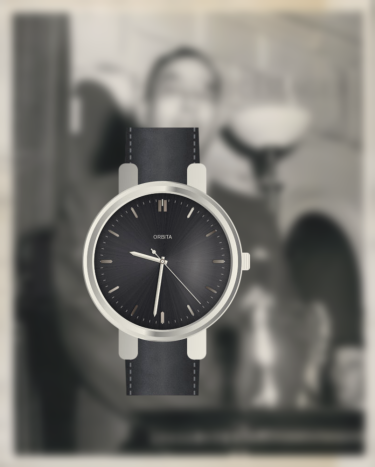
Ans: 9:31:23
